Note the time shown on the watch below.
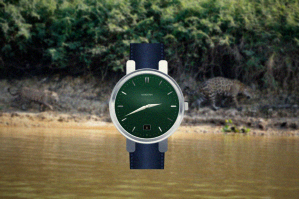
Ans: 2:41
